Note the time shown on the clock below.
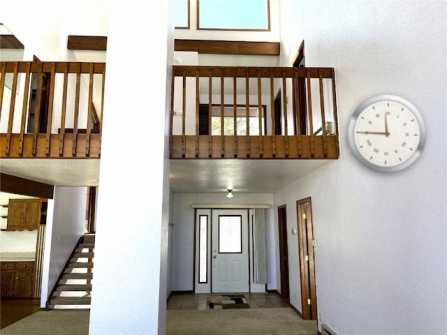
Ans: 11:45
